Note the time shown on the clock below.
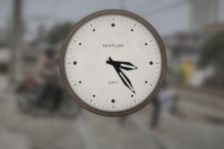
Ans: 3:24
